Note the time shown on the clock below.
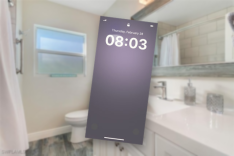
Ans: 8:03
